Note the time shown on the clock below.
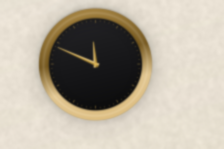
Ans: 11:49
